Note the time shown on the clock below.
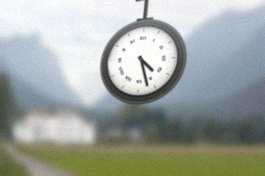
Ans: 4:27
